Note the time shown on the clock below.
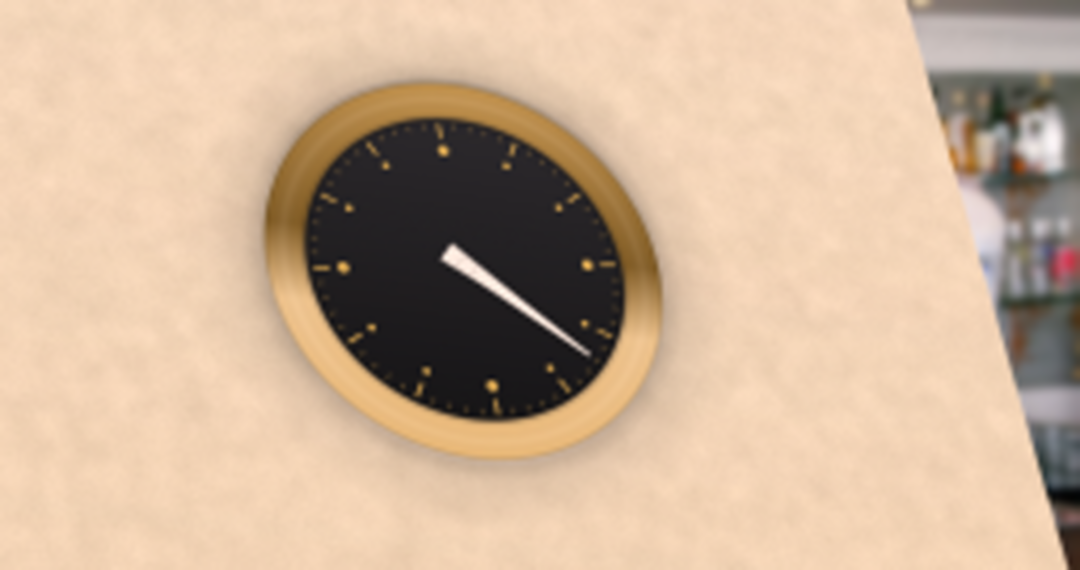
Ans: 4:22
